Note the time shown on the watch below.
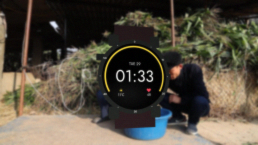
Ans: 1:33
